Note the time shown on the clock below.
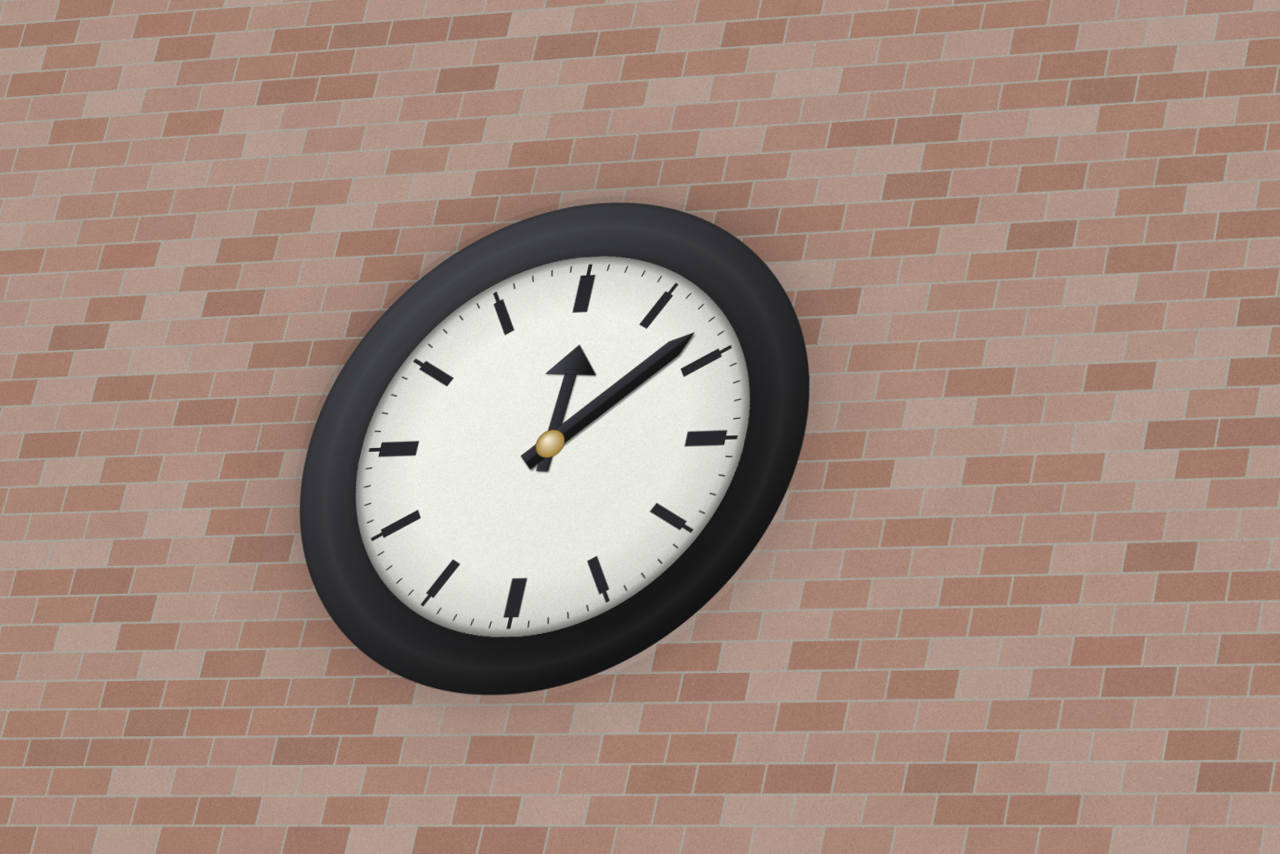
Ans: 12:08
